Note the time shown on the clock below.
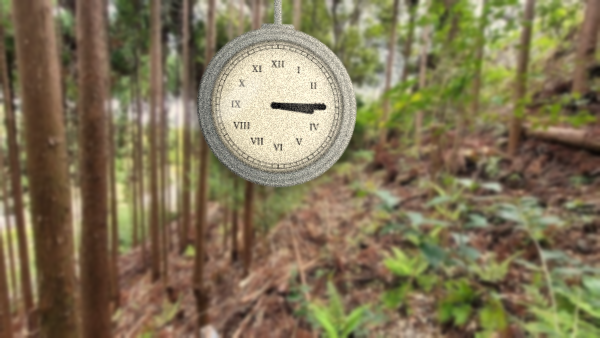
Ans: 3:15
